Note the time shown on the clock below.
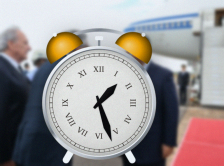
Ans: 1:27
